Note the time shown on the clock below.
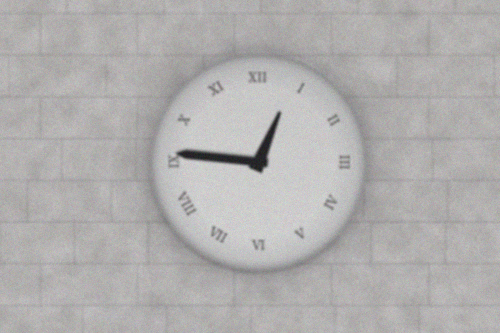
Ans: 12:46
